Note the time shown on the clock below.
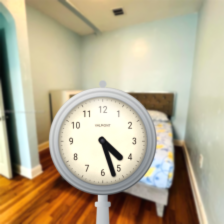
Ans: 4:27
